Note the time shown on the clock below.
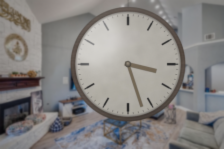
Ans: 3:27
